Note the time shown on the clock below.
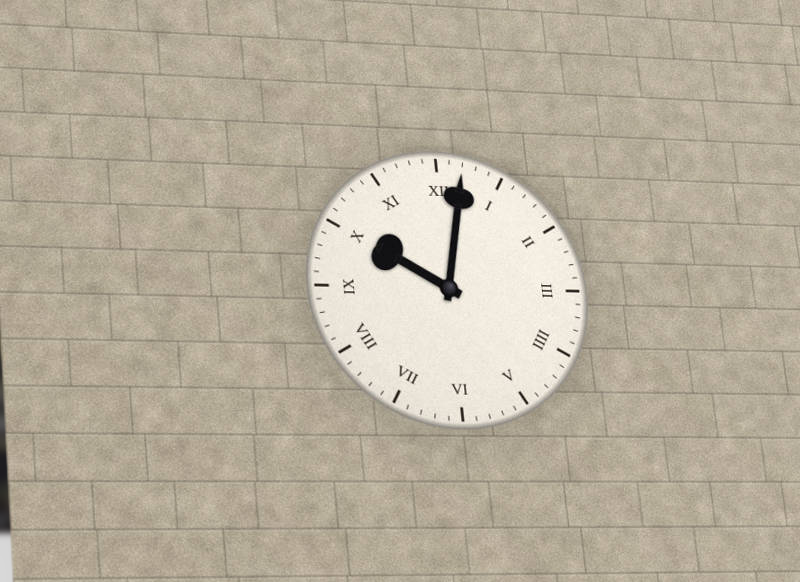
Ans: 10:02
